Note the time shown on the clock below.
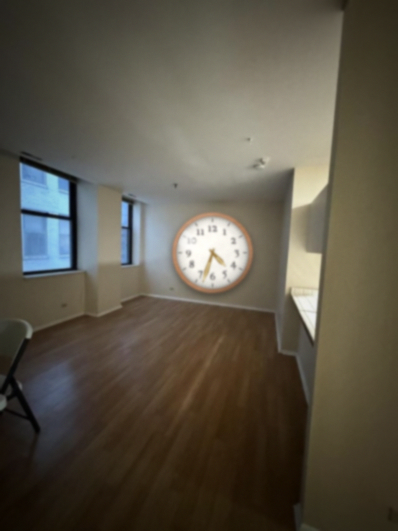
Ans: 4:33
